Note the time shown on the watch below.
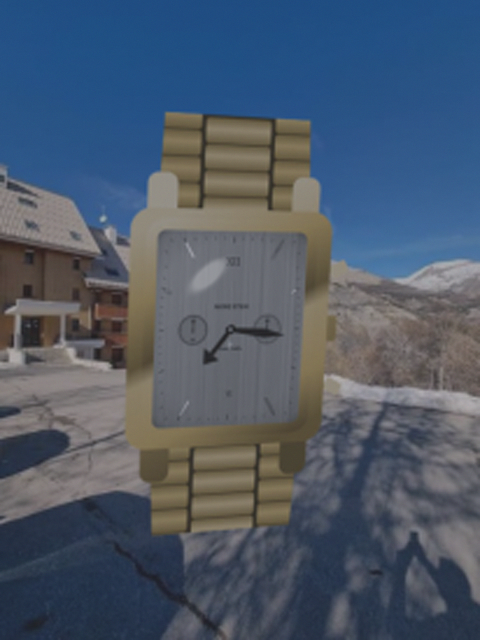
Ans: 7:16
